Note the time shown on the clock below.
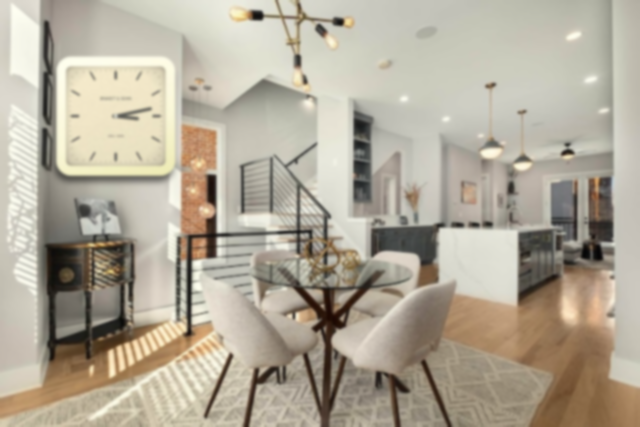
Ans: 3:13
